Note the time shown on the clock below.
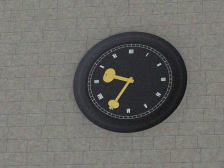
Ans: 9:35
